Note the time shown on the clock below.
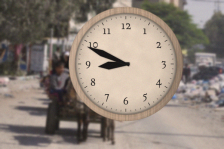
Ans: 8:49
